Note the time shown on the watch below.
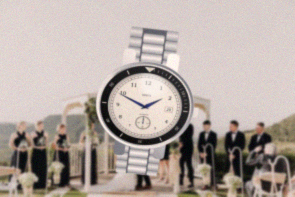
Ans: 1:49
